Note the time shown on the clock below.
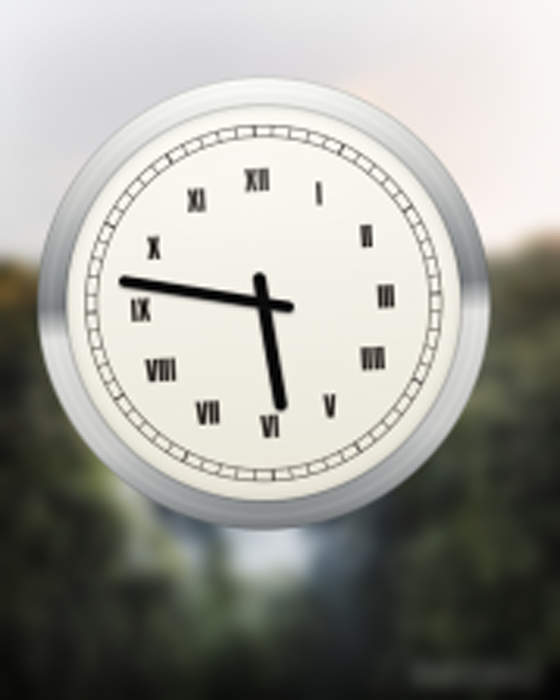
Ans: 5:47
